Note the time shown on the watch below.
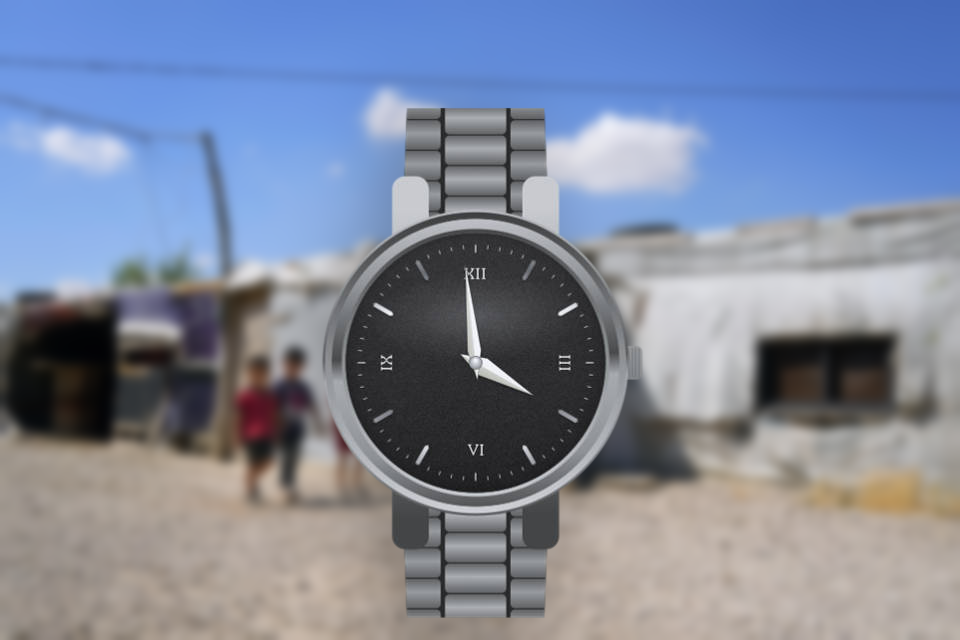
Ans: 3:59
